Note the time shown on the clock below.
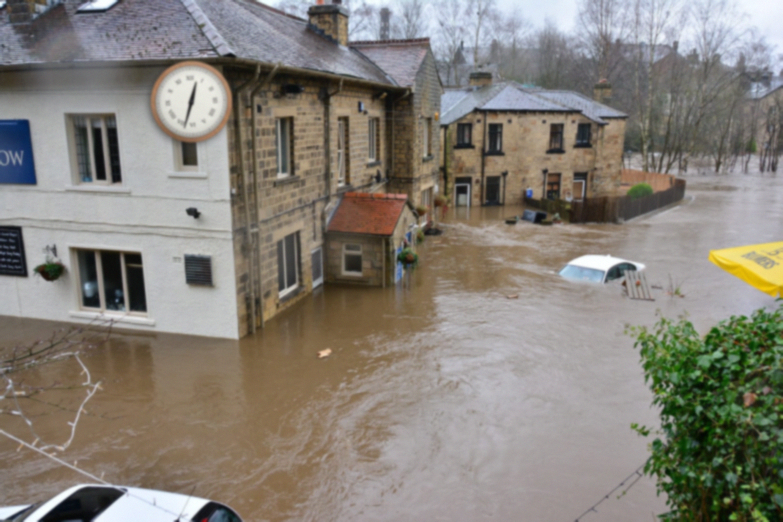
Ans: 12:33
